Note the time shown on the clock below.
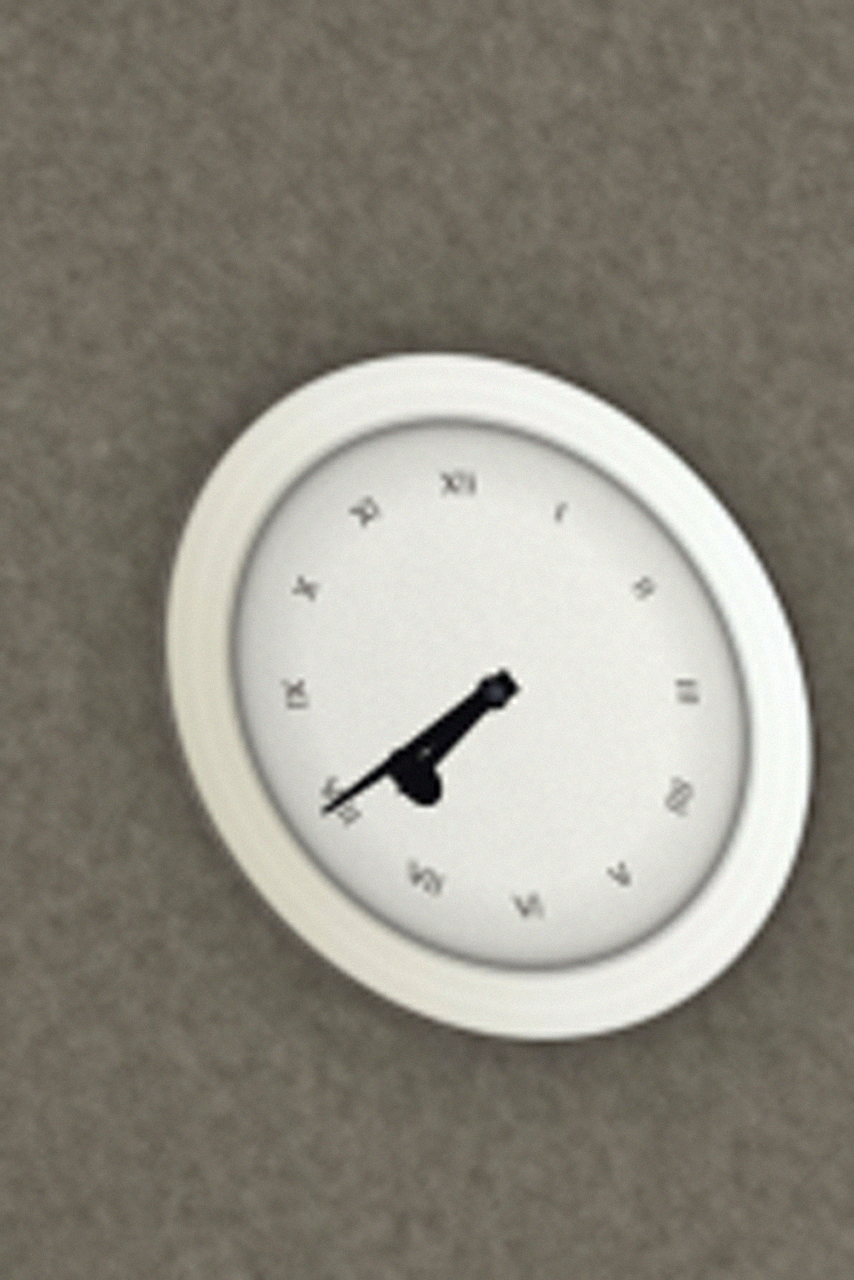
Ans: 7:40
